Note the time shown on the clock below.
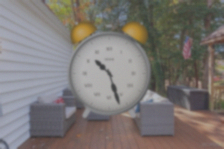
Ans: 10:27
